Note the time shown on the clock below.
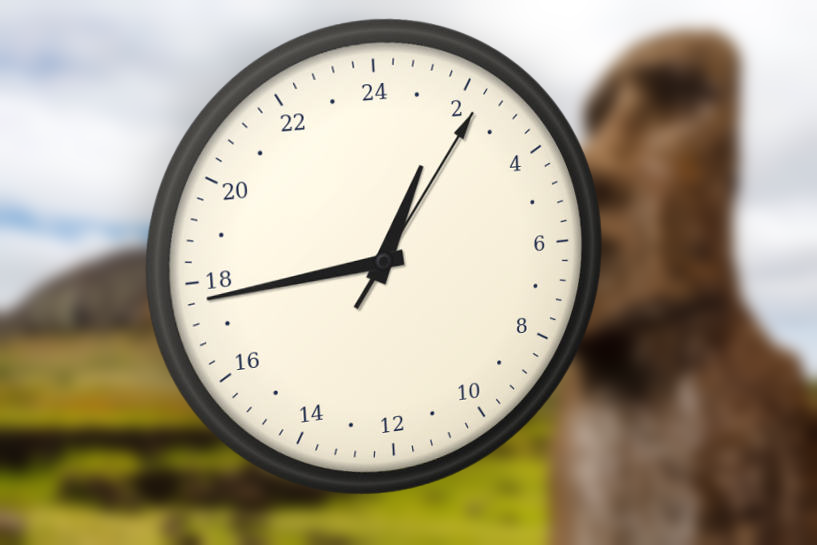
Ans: 1:44:06
